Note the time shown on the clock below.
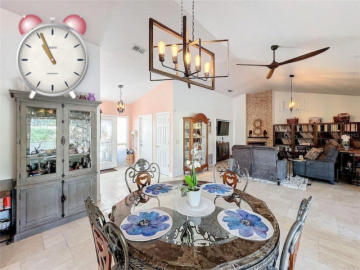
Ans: 10:56
